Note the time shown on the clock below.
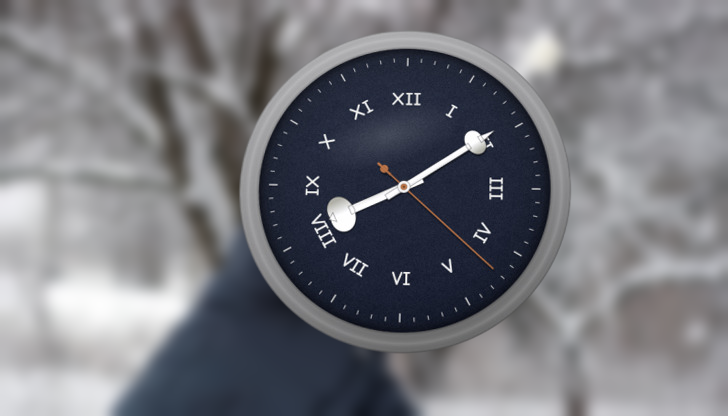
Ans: 8:09:22
